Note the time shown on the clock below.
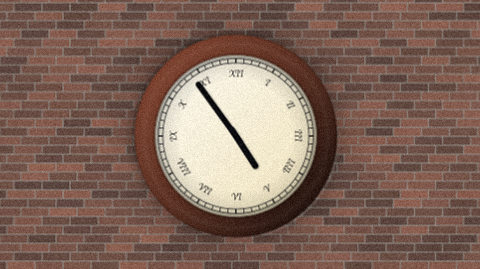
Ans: 4:54
